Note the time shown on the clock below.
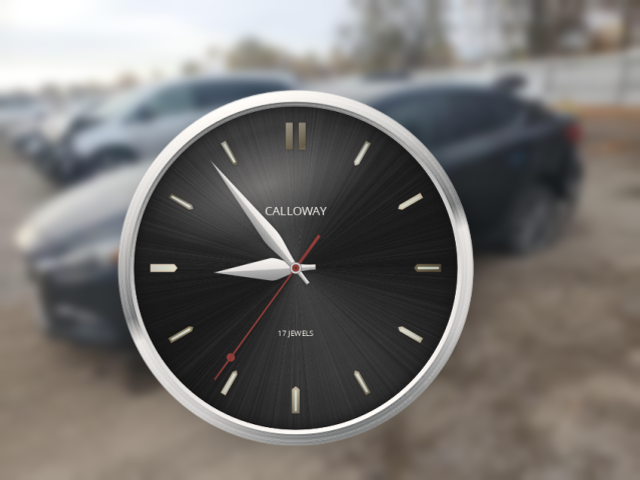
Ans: 8:53:36
